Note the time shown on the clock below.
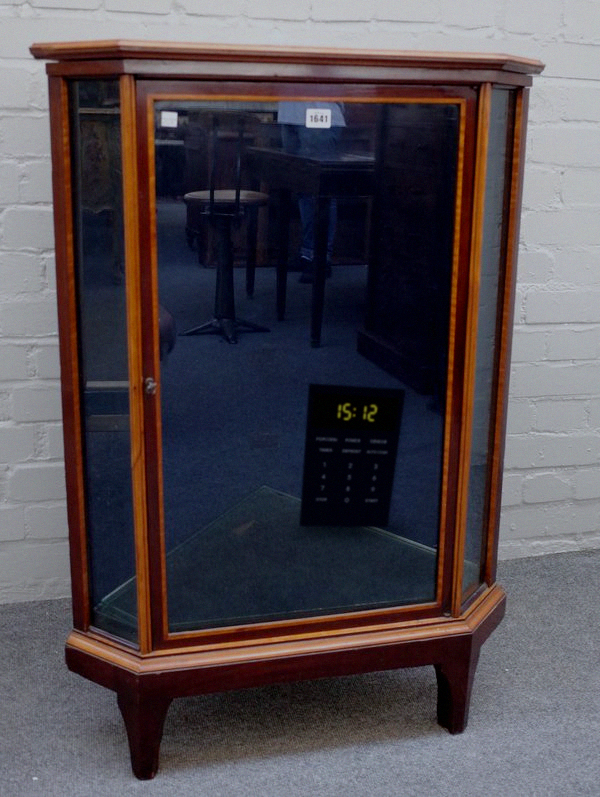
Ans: 15:12
